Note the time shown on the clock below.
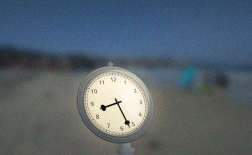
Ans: 8:27
